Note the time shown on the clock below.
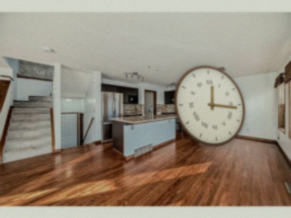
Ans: 12:16
